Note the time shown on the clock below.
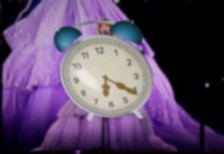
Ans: 6:21
